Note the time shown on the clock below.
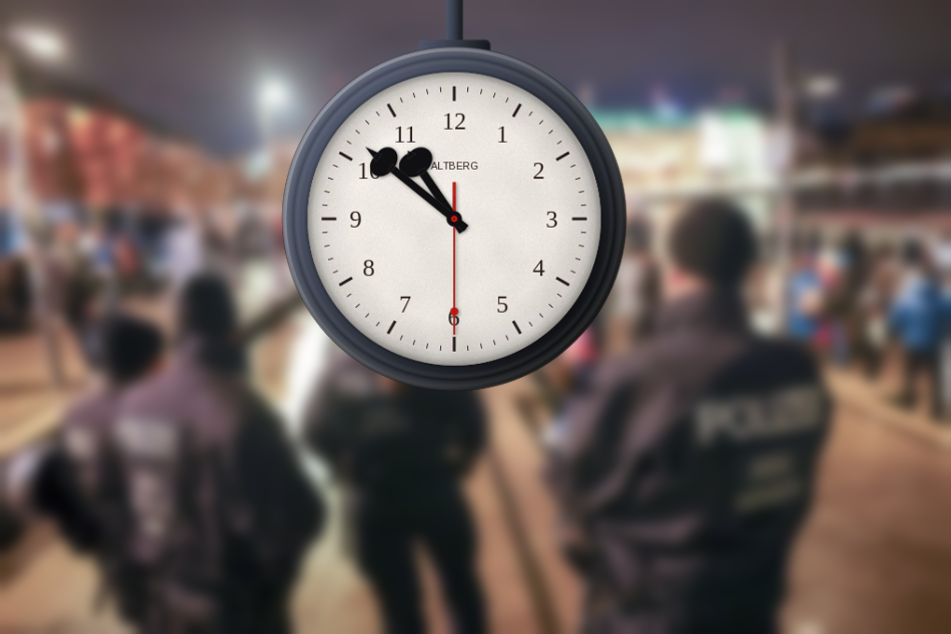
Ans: 10:51:30
